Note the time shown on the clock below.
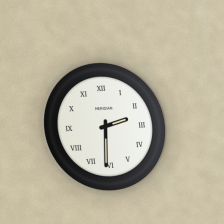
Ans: 2:31
